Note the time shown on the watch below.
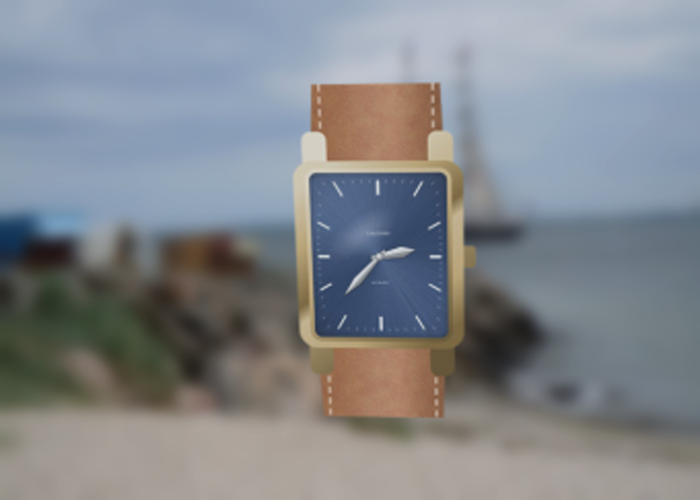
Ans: 2:37
